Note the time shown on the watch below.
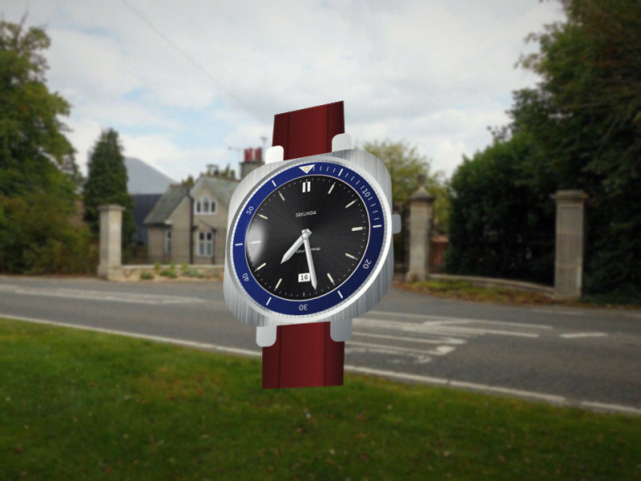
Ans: 7:28
